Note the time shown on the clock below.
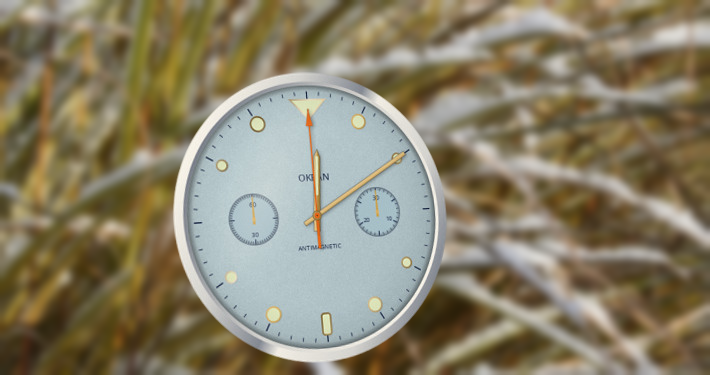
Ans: 12:10
